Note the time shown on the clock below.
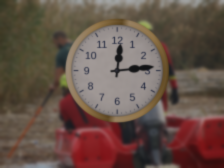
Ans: 12:14
